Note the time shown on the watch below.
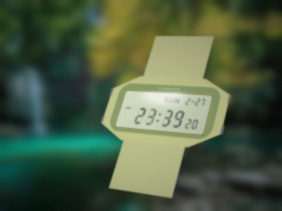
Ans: 23:39
